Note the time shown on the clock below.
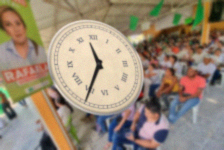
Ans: 11:35
